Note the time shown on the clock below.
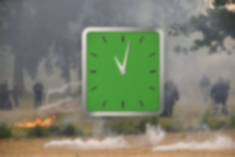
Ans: 11:02
